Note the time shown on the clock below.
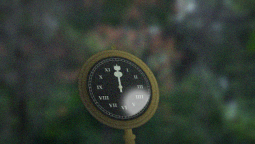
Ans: 12:00
